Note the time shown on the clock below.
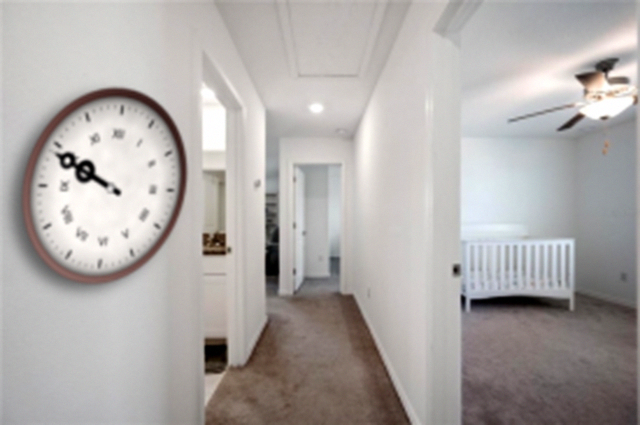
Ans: 9:49
